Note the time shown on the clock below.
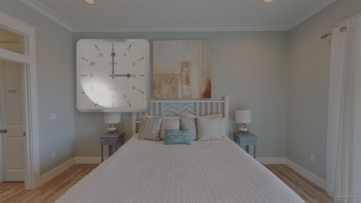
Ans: 3:00
